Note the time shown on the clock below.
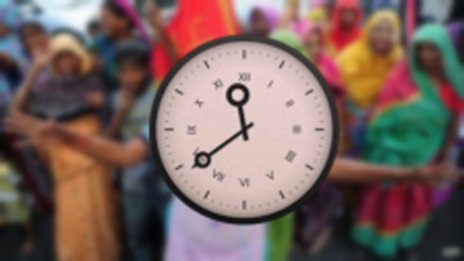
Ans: 11:39
